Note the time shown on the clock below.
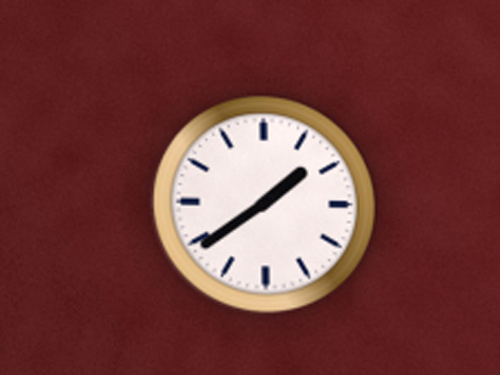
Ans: 1:39
